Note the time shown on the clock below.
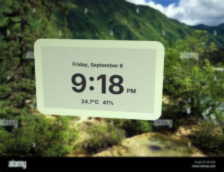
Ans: 9:18
